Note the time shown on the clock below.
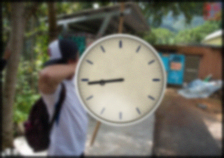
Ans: 8:44
